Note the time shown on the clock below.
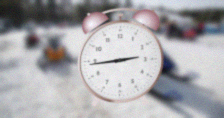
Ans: 2:44
